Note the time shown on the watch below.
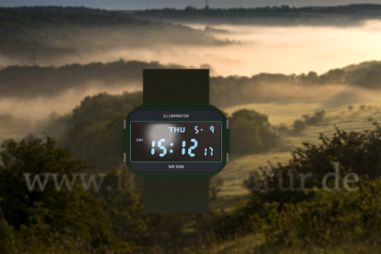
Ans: 15:12:17
